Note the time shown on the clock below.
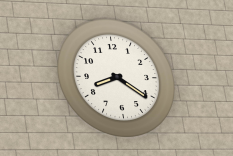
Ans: 8:21
